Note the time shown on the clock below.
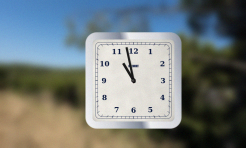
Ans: 10:58
